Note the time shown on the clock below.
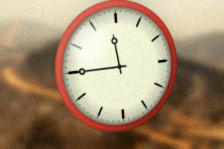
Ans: 11:45
